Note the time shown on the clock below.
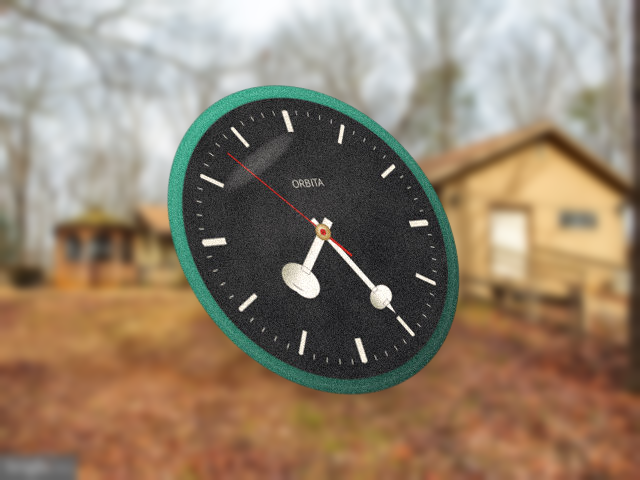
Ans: 7:24:53
